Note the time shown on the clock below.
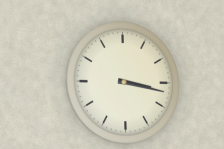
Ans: 3:17
